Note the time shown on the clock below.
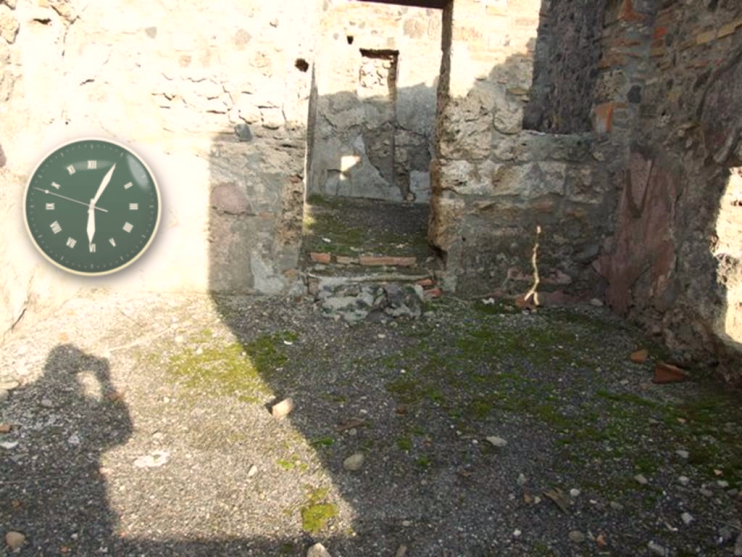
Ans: 6:04:48
